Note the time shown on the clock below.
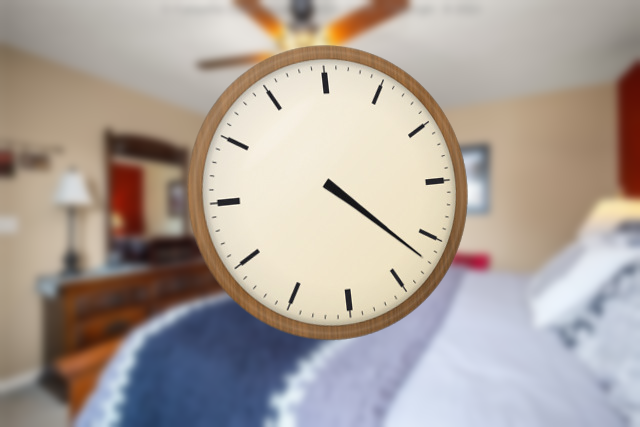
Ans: 4:22
